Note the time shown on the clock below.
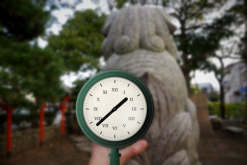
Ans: 1:38
